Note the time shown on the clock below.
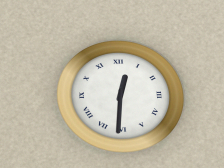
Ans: 12:31
